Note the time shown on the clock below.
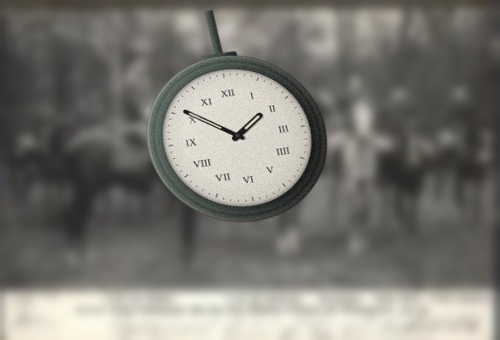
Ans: 1:51
